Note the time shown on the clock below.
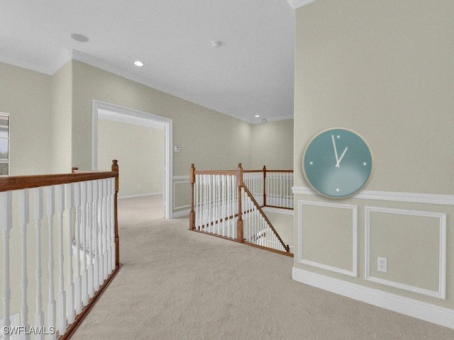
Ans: 12:58
